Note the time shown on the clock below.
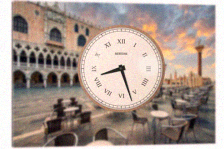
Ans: 8:27
